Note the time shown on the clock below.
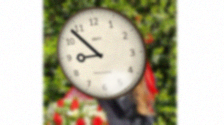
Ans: 8:53
